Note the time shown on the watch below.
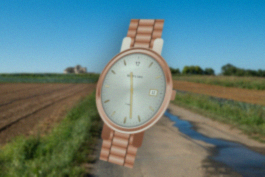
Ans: 11:28
